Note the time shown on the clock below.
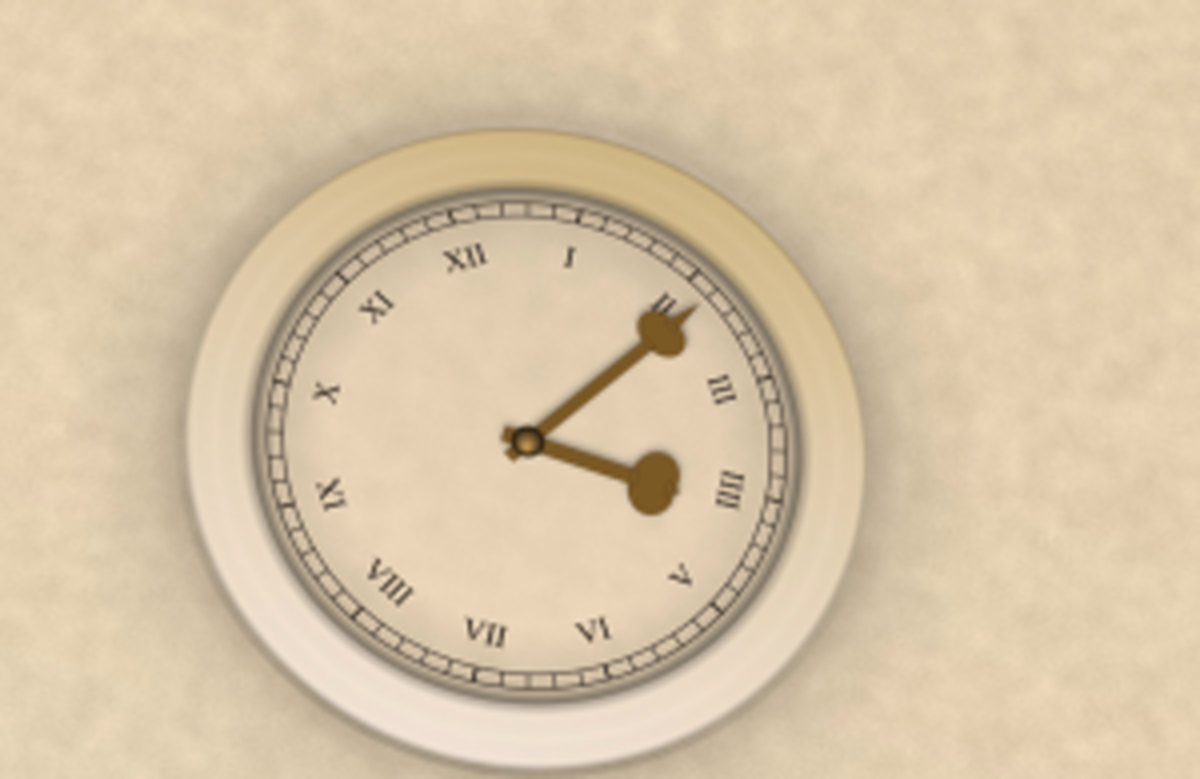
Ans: 4:11
